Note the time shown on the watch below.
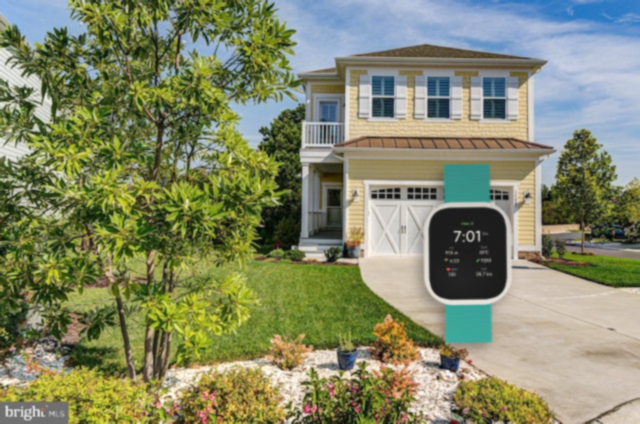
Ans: 7:01
